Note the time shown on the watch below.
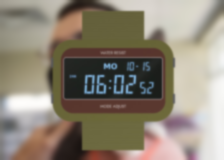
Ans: 6:02:52
